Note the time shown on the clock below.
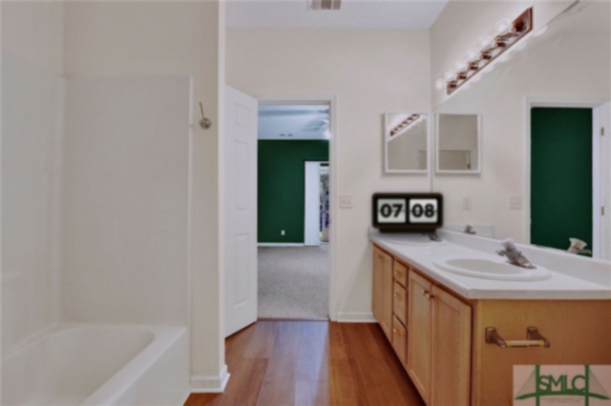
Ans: 7:08
